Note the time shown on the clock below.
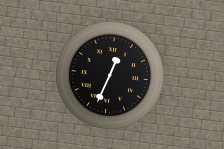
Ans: 12:33
